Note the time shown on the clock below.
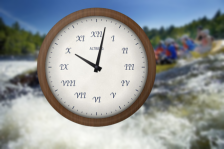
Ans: 10:02
